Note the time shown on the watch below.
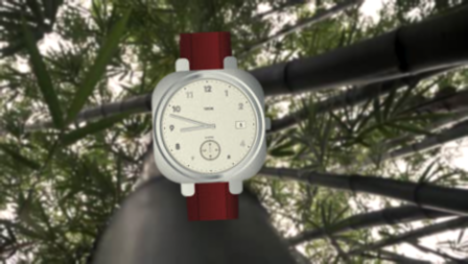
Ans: 8:48
